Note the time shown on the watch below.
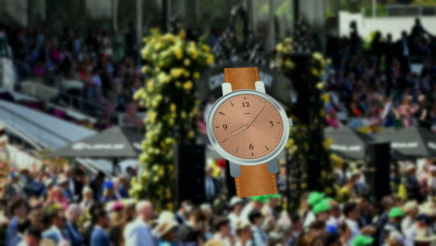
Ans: 8:07
